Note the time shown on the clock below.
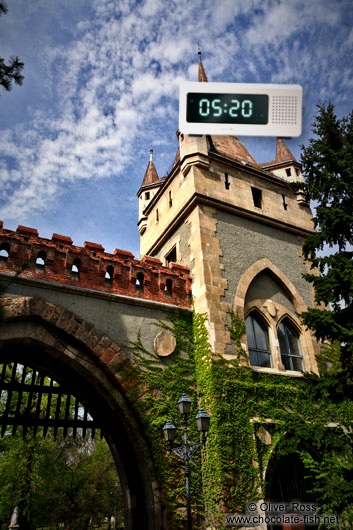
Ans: 5:20
